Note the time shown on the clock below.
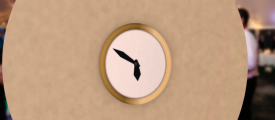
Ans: 5:50
